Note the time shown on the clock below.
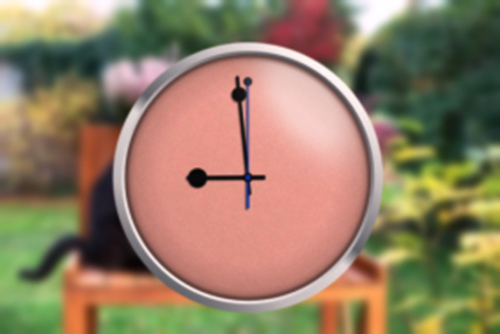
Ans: 8:59:00
